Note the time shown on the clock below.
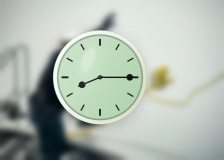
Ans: 8:15
